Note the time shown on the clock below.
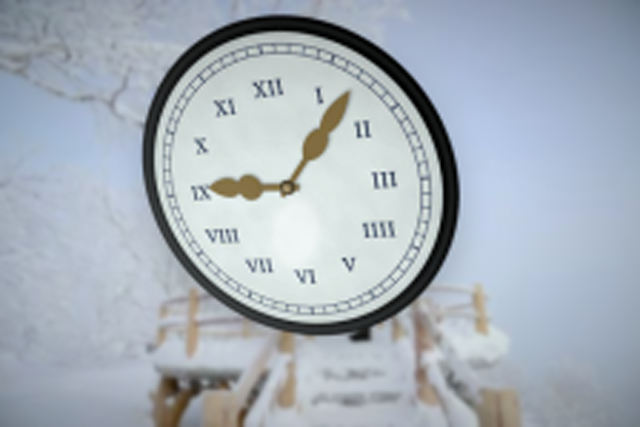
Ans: 9:07
